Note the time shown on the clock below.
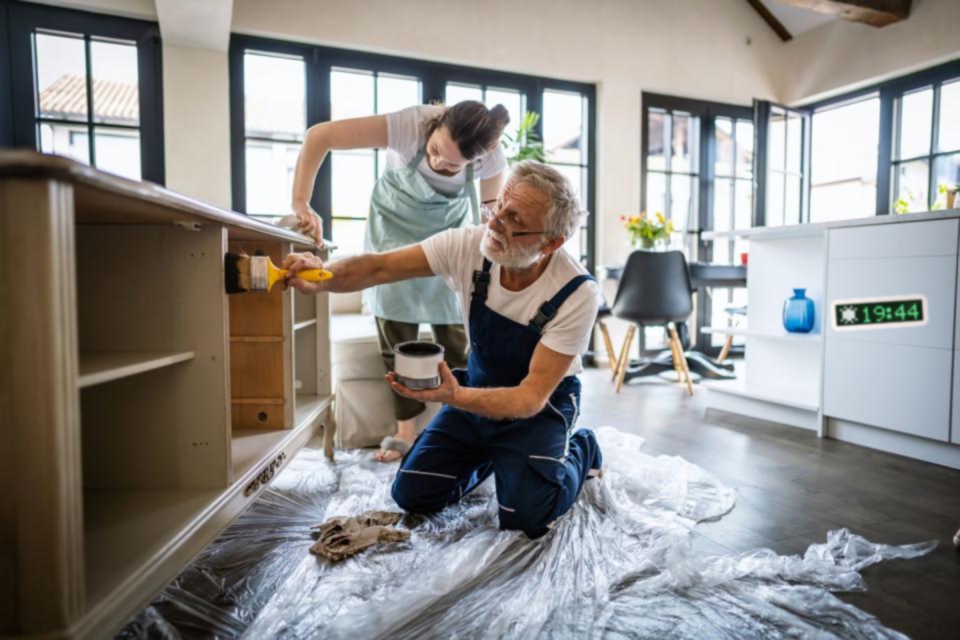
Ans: 19:44
